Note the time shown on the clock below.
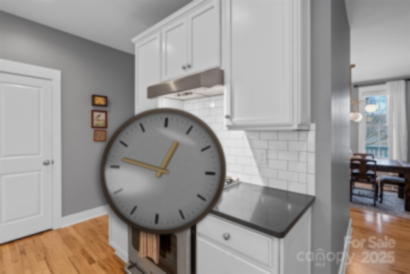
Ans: 12:47
